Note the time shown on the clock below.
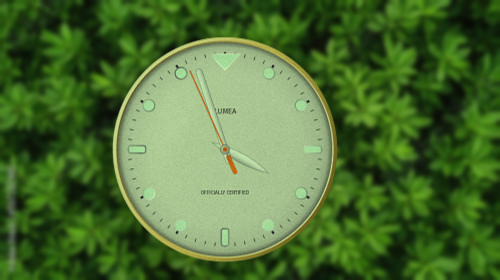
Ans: 3:56:56
